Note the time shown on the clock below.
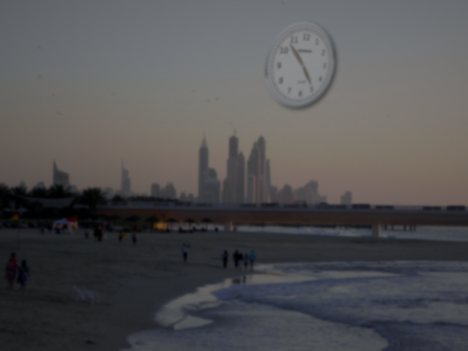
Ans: 4:53
